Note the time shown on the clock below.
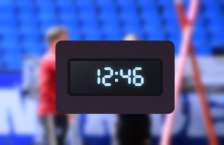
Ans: 12:46
